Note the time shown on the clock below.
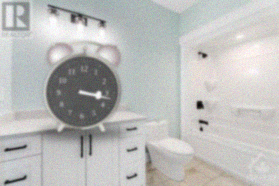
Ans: 3:17
